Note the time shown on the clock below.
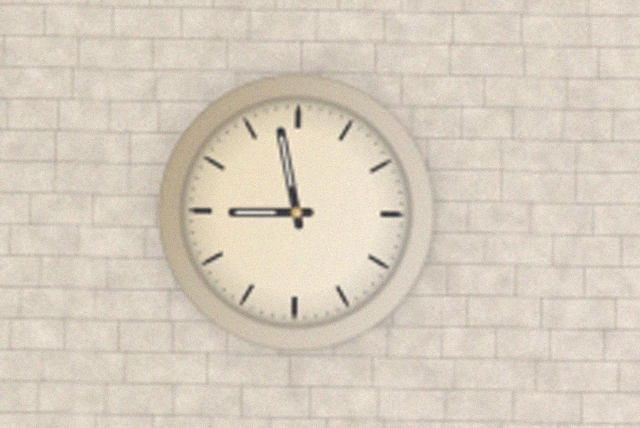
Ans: 8:58
